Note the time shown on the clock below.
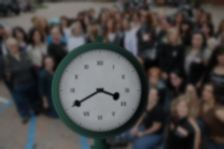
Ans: 3:40
